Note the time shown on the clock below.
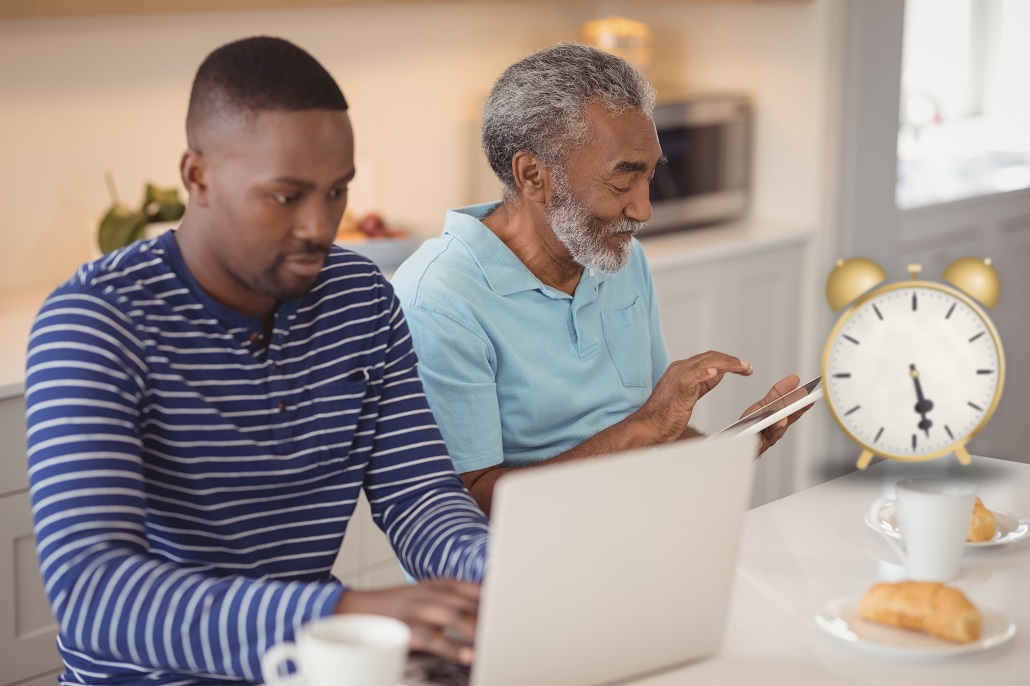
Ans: 5:28
